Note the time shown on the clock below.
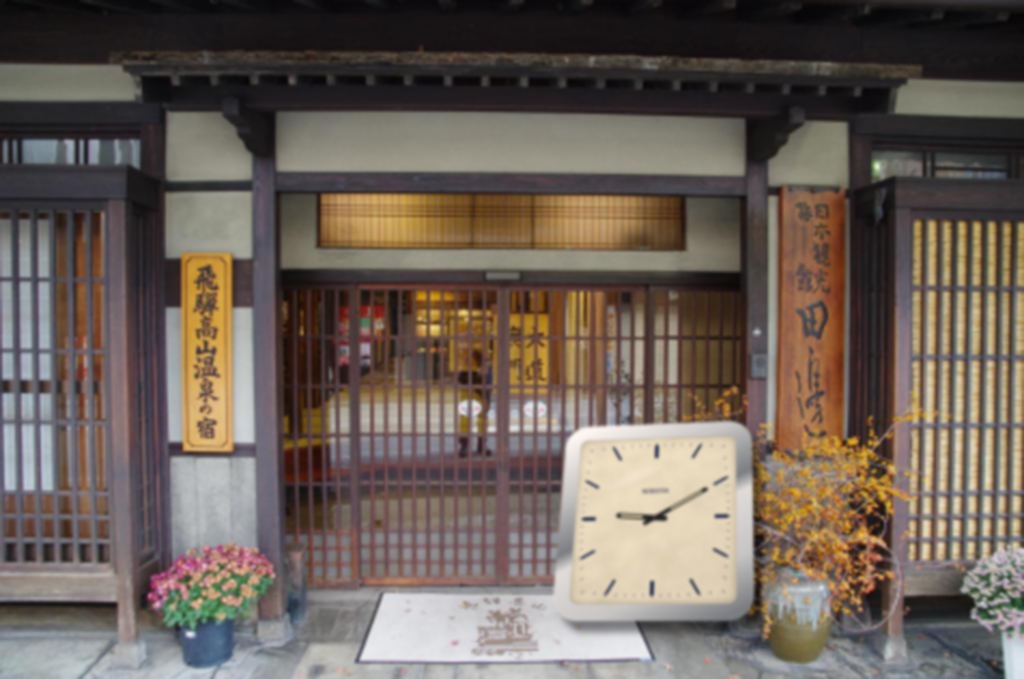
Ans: 9:10
